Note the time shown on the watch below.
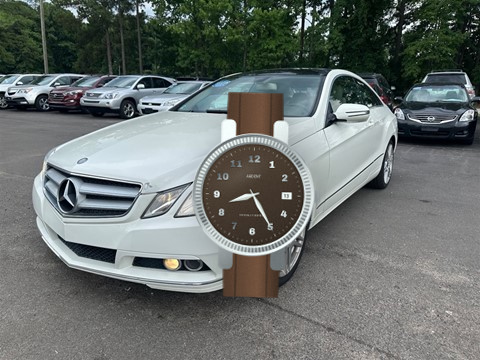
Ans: 8:25
